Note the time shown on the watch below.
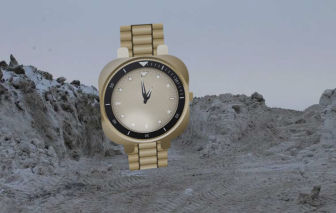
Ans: 12:59
